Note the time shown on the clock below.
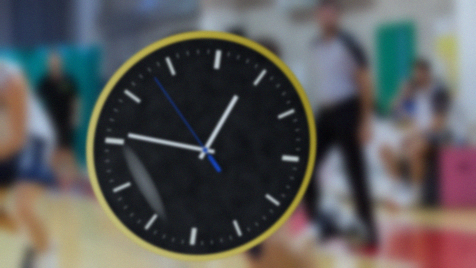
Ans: 12:45:53
